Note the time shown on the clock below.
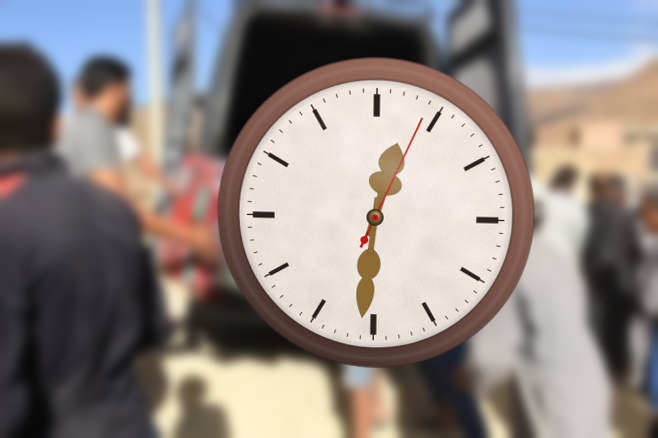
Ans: 12:31:04
